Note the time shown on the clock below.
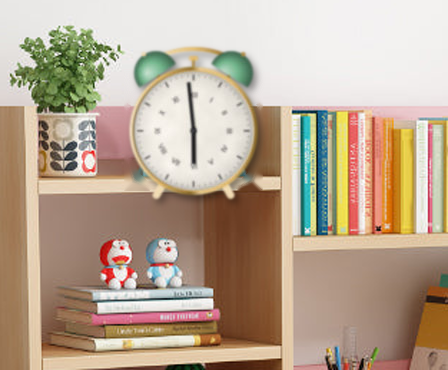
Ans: 5:59
